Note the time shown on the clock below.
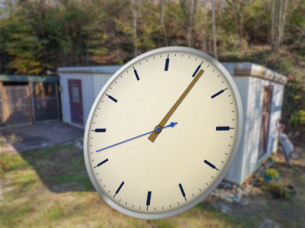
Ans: 1:05:42
